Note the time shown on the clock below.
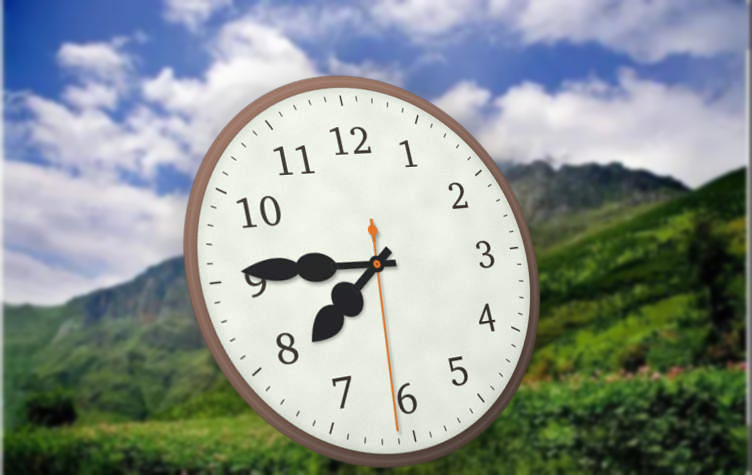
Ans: 7:45:31
